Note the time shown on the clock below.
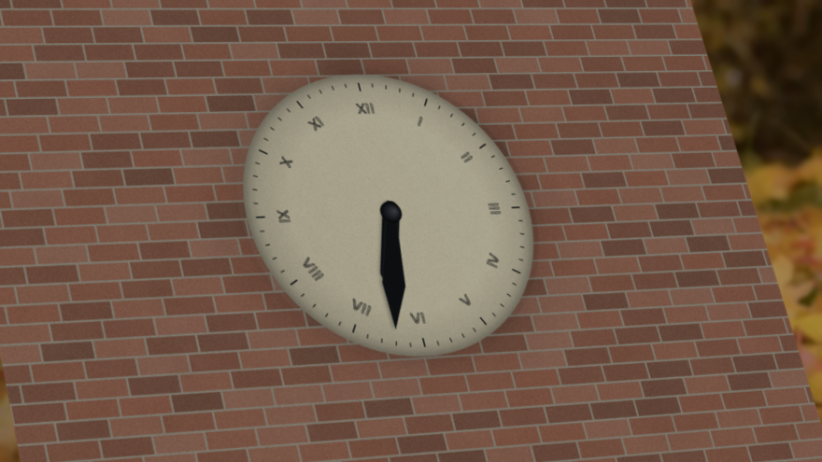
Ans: 6:32
